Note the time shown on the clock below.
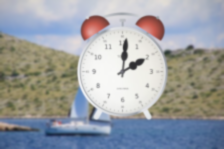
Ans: 2:01
